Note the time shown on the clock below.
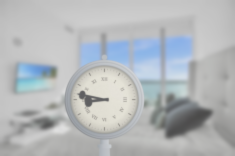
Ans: 8:47
